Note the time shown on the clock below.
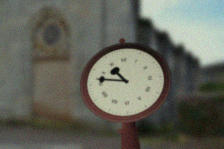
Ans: 10:47
